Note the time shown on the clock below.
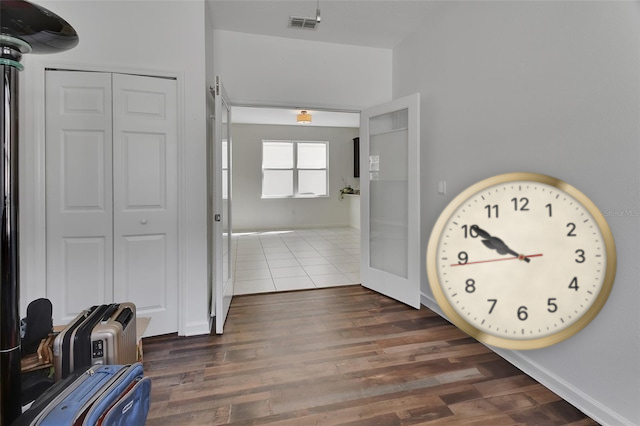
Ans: 9:50:44
